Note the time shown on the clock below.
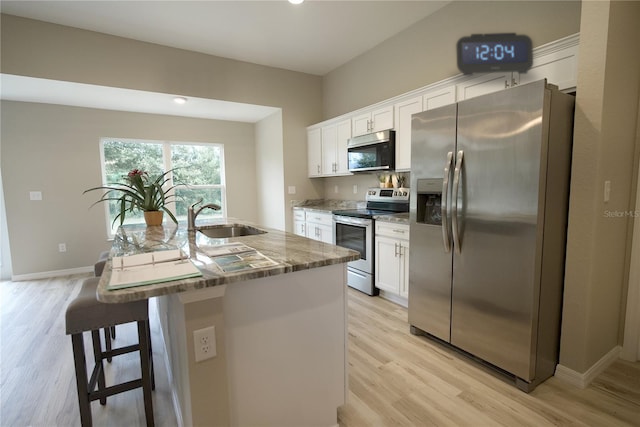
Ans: 12:04
